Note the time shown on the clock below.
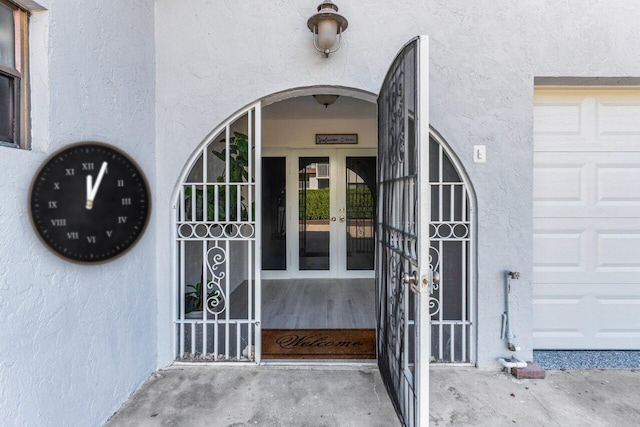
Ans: 12:04
